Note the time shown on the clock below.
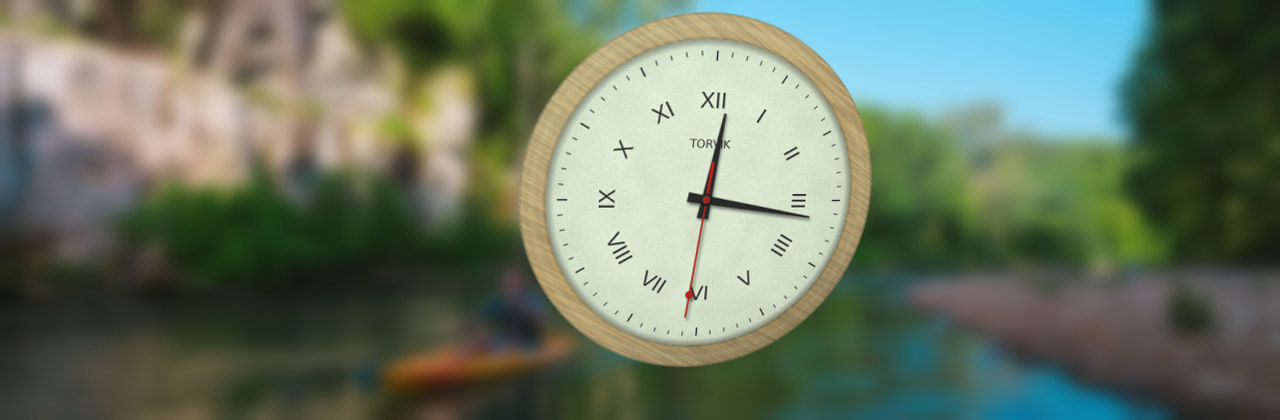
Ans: 12:16:31
